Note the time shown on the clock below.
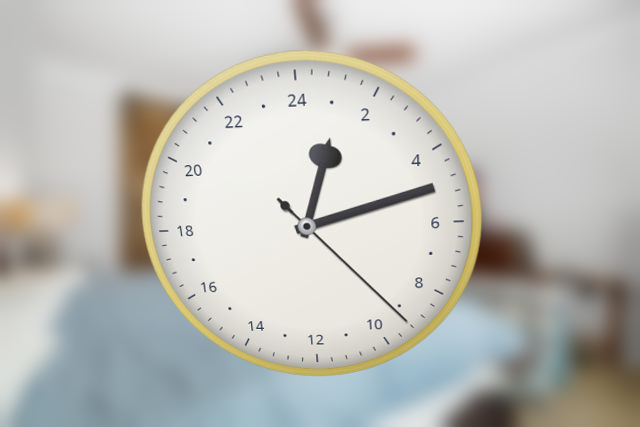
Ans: 1:12:23
